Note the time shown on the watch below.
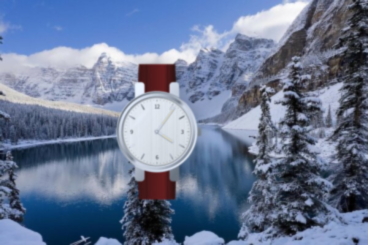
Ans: 4:06
